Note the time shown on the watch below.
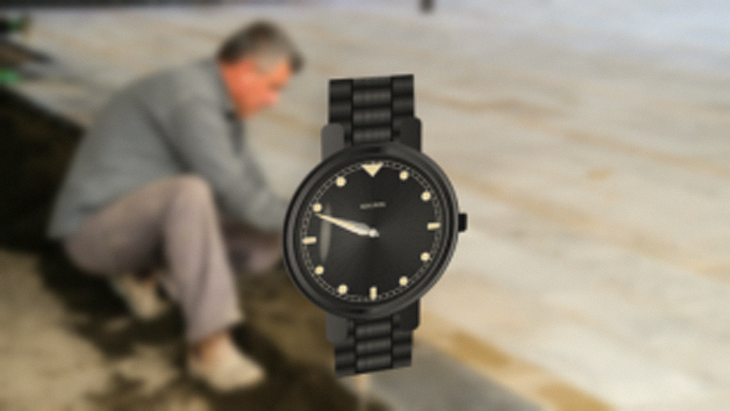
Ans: 9:49
